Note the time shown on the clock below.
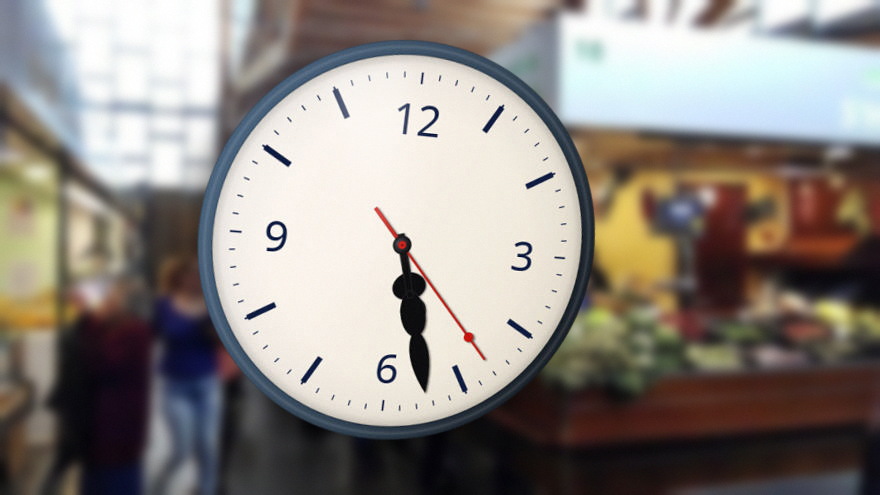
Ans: 5:27:23
